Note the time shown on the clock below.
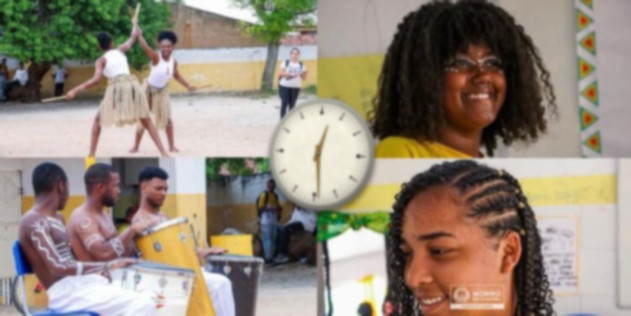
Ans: 12:29
